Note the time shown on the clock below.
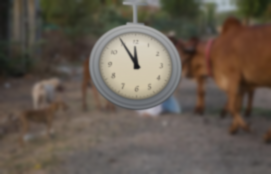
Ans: 11:55
